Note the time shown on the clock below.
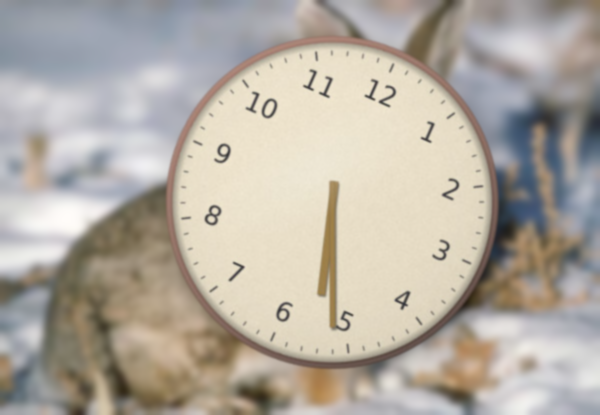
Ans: 5:26
